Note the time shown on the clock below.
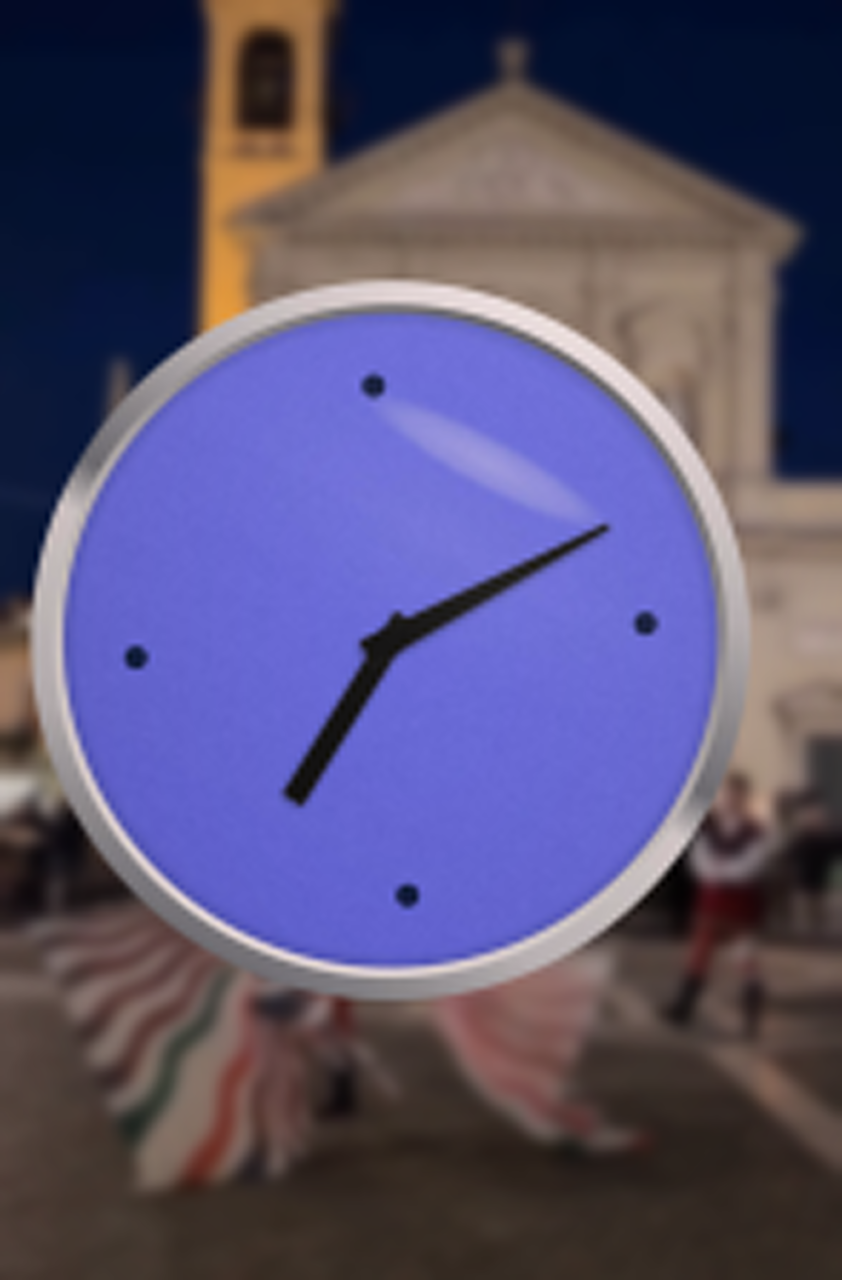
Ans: 7:11
